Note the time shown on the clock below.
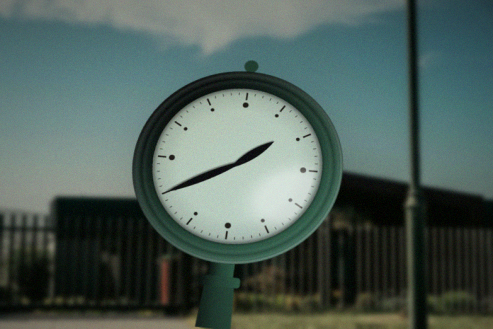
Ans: 1:40
